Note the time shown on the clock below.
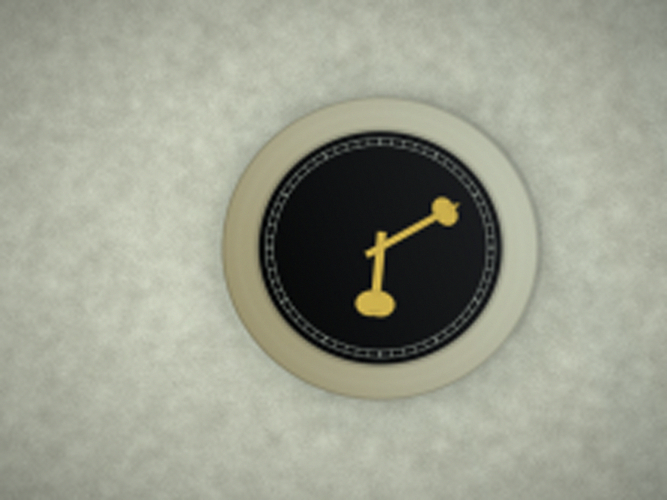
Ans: 6:10
